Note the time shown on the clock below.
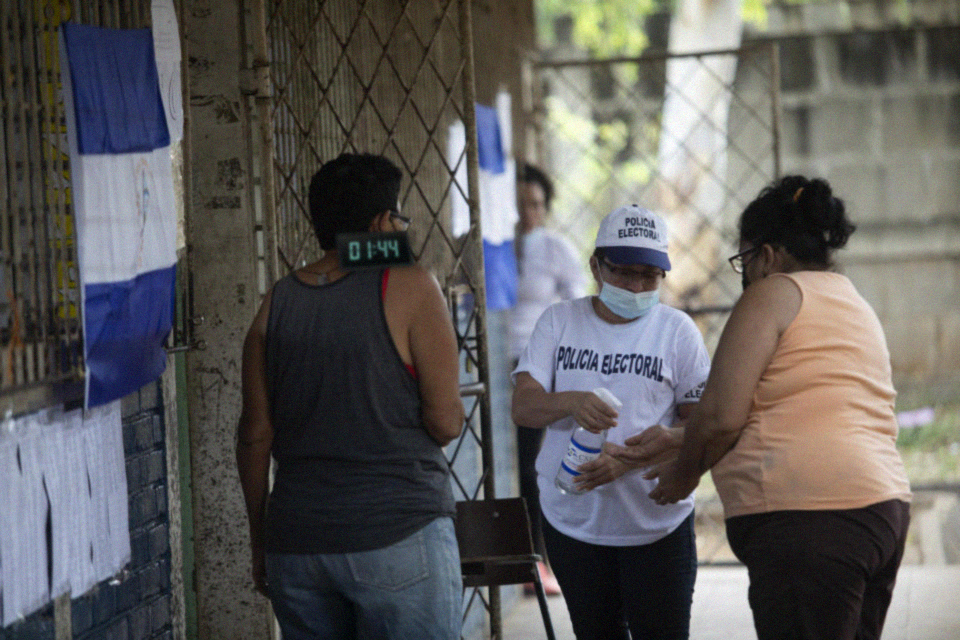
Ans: 1:44
